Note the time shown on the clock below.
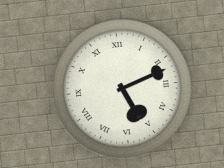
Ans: 5:12
